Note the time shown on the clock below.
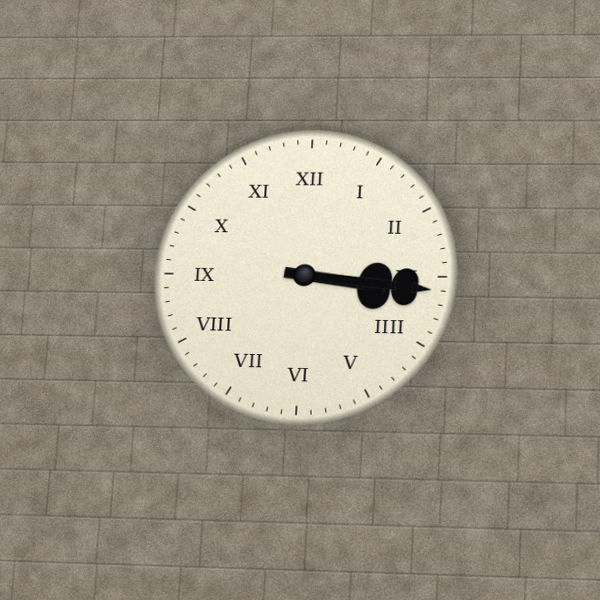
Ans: 3:16
